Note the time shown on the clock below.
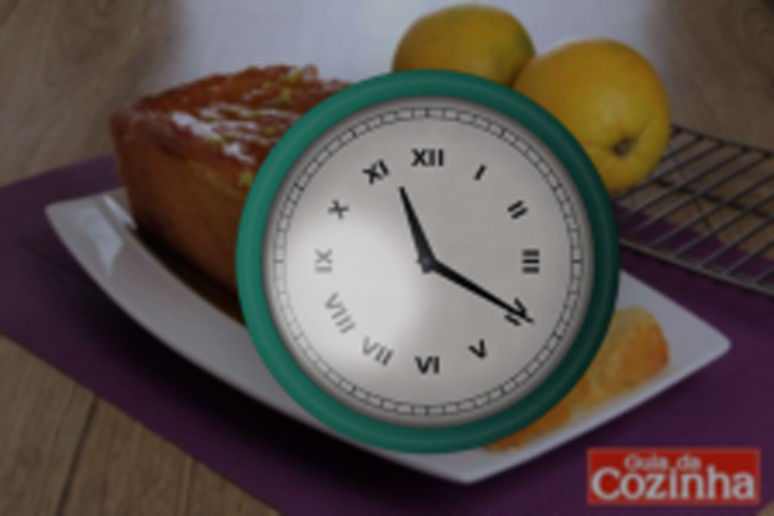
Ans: 11:20
